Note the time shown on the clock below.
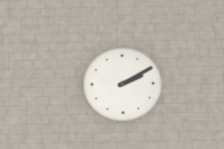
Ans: 2:10
